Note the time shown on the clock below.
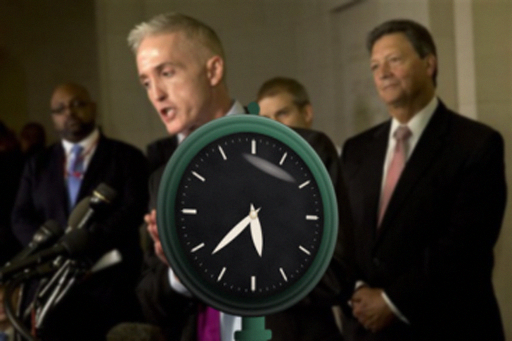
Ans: 5:38
